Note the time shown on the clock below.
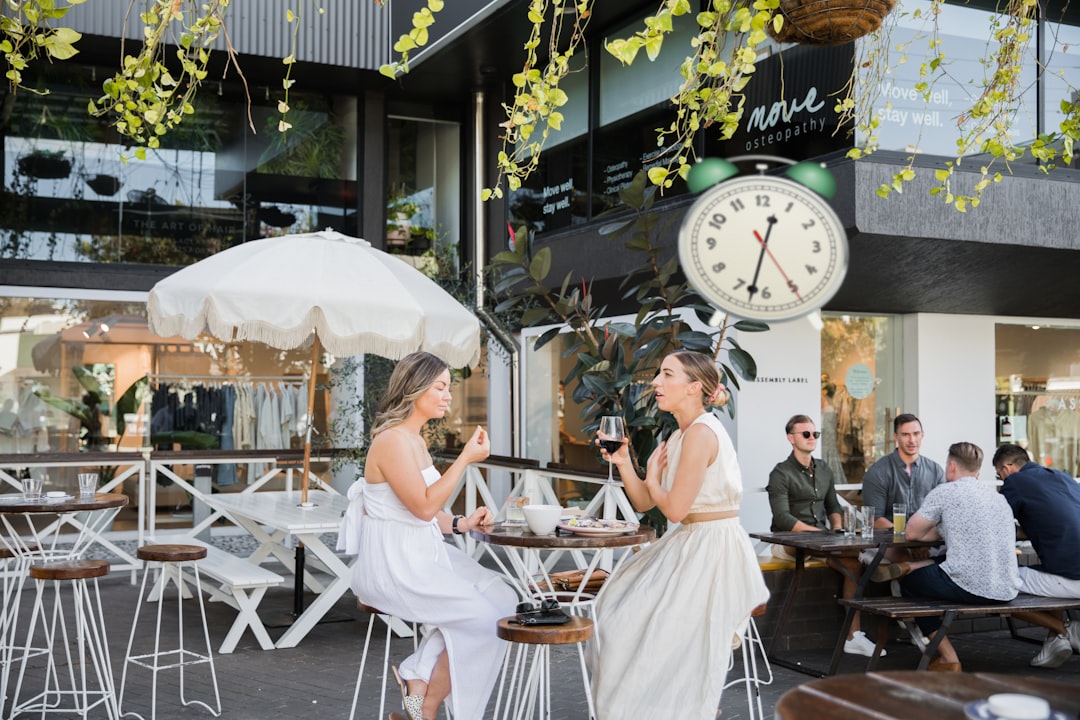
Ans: 12:32:25
